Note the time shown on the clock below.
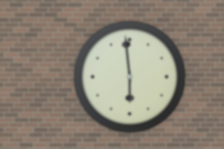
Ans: 5:59
